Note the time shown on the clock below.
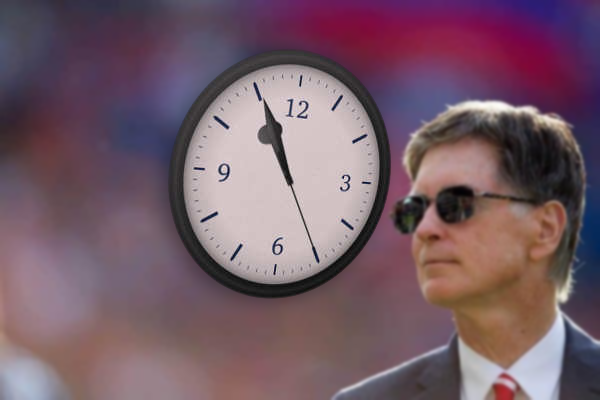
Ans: 10:55:25
